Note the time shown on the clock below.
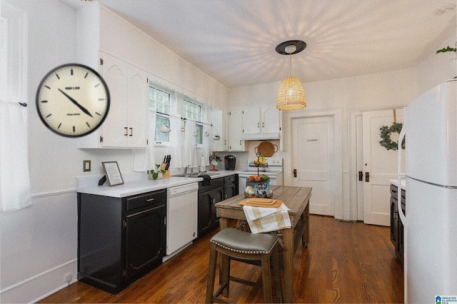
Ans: 10:22
